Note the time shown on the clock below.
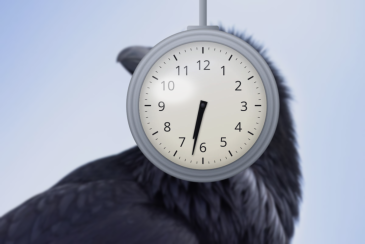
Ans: 6:32
